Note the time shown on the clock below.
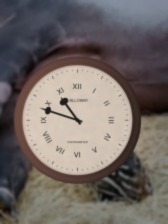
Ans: 10:48
